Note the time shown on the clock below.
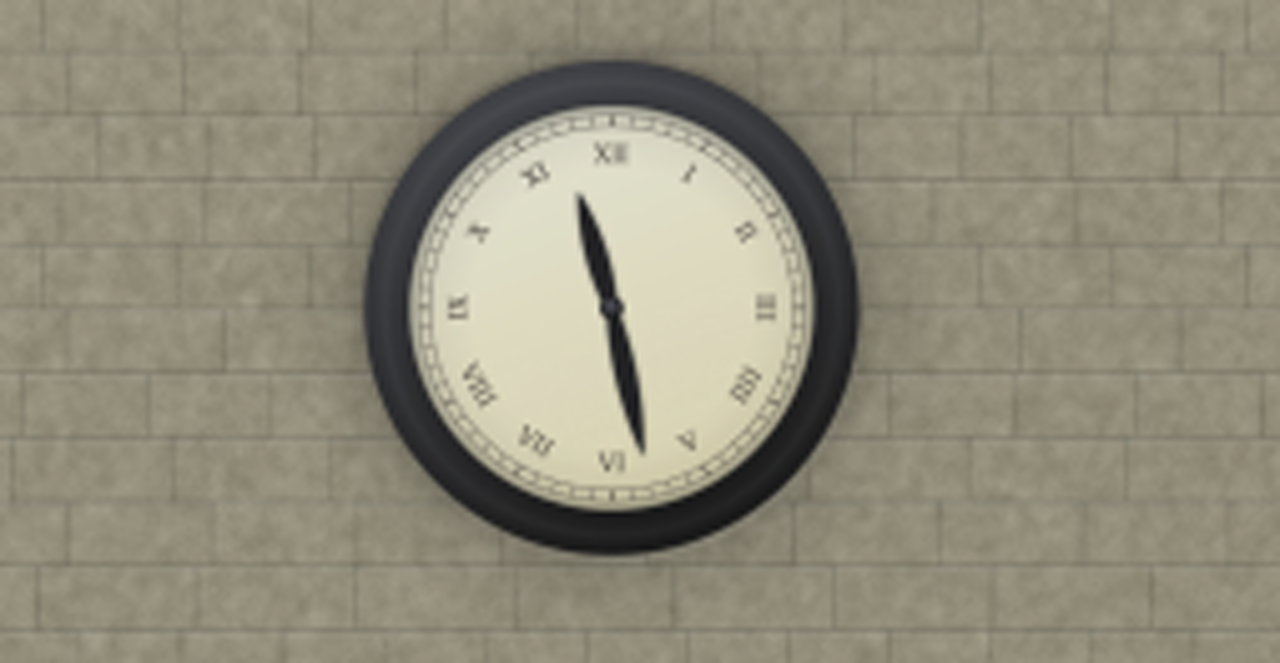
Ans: 11:28
